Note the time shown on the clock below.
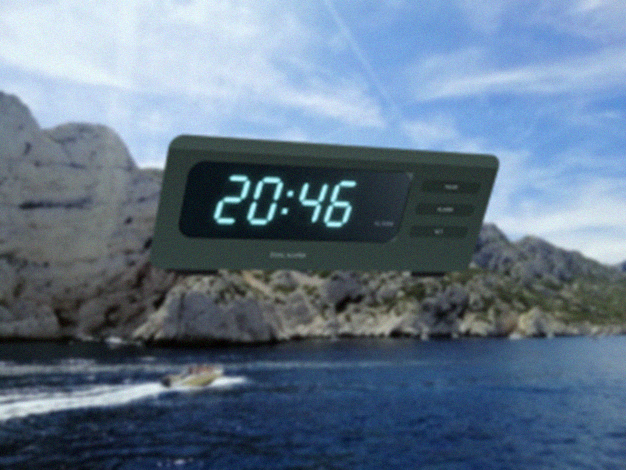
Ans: 20:46
